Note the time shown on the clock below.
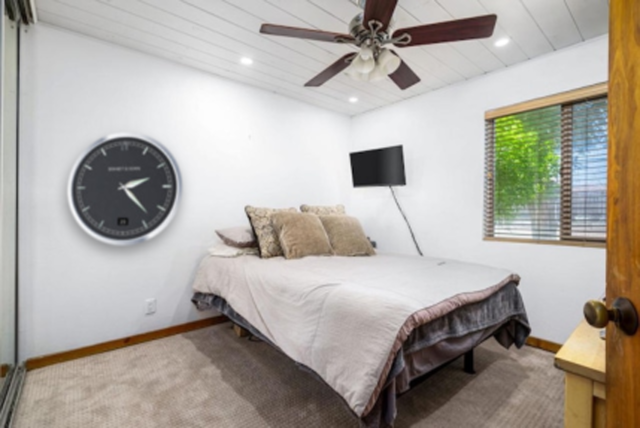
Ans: 2:23
